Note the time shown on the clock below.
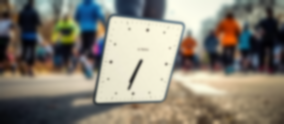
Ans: 6:32
